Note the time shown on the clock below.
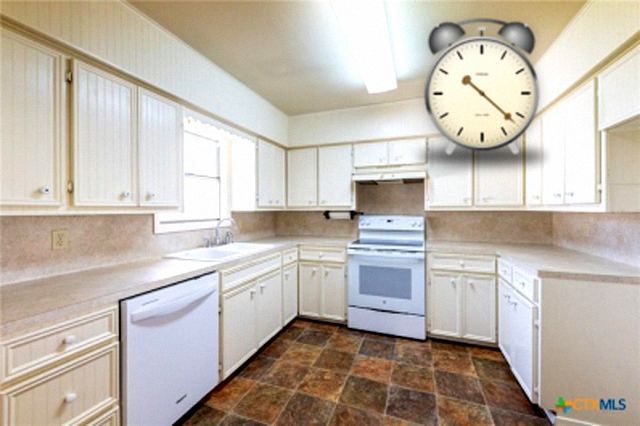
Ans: 10:22
